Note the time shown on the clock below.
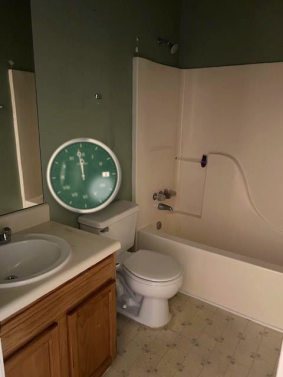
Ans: 11:59
